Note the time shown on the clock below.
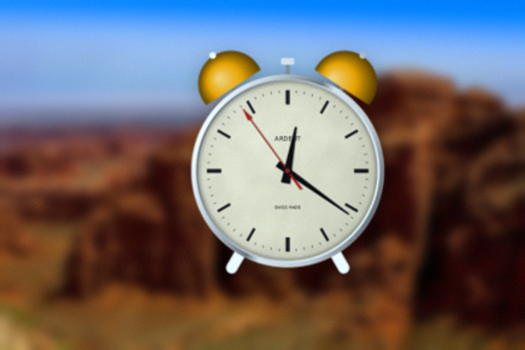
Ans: 12:20:54
